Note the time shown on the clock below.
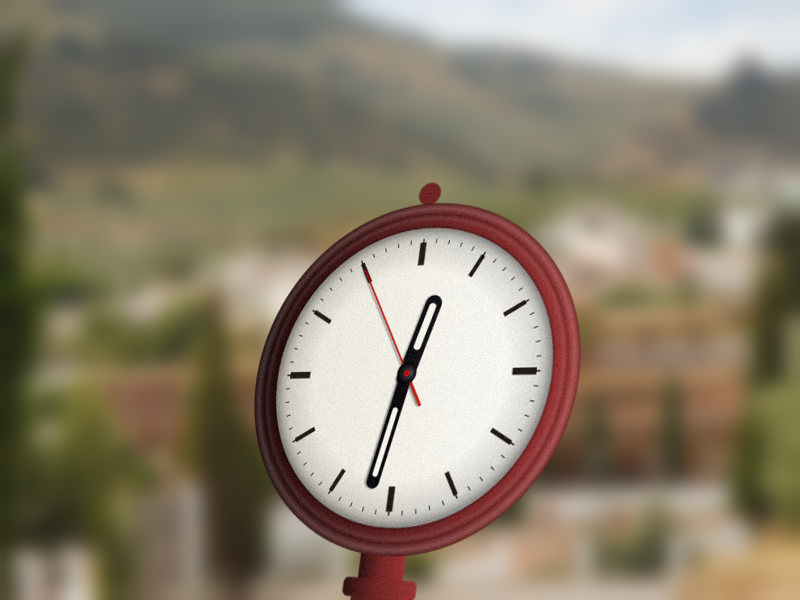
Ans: 12:31:55
